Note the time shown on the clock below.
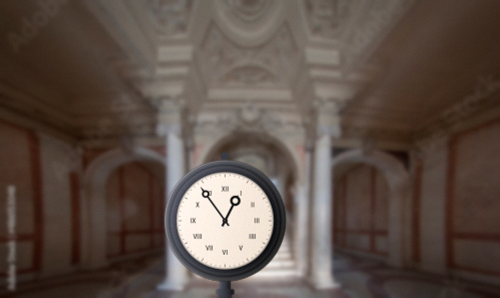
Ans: 12:54
